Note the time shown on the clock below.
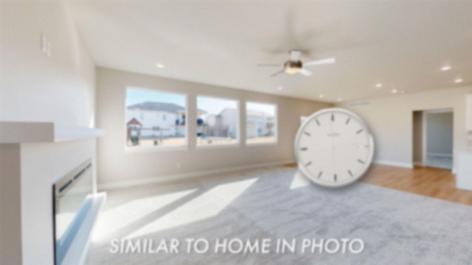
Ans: 5:59
